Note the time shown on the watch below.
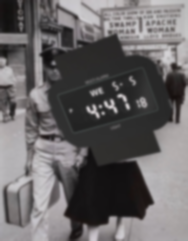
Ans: 4:47
